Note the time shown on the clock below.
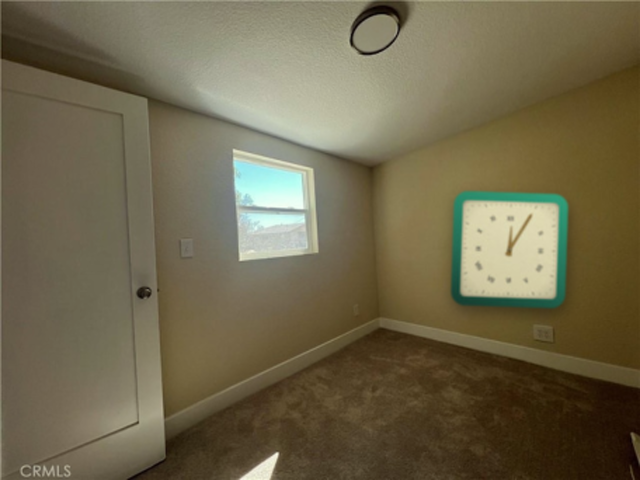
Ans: 12:05
